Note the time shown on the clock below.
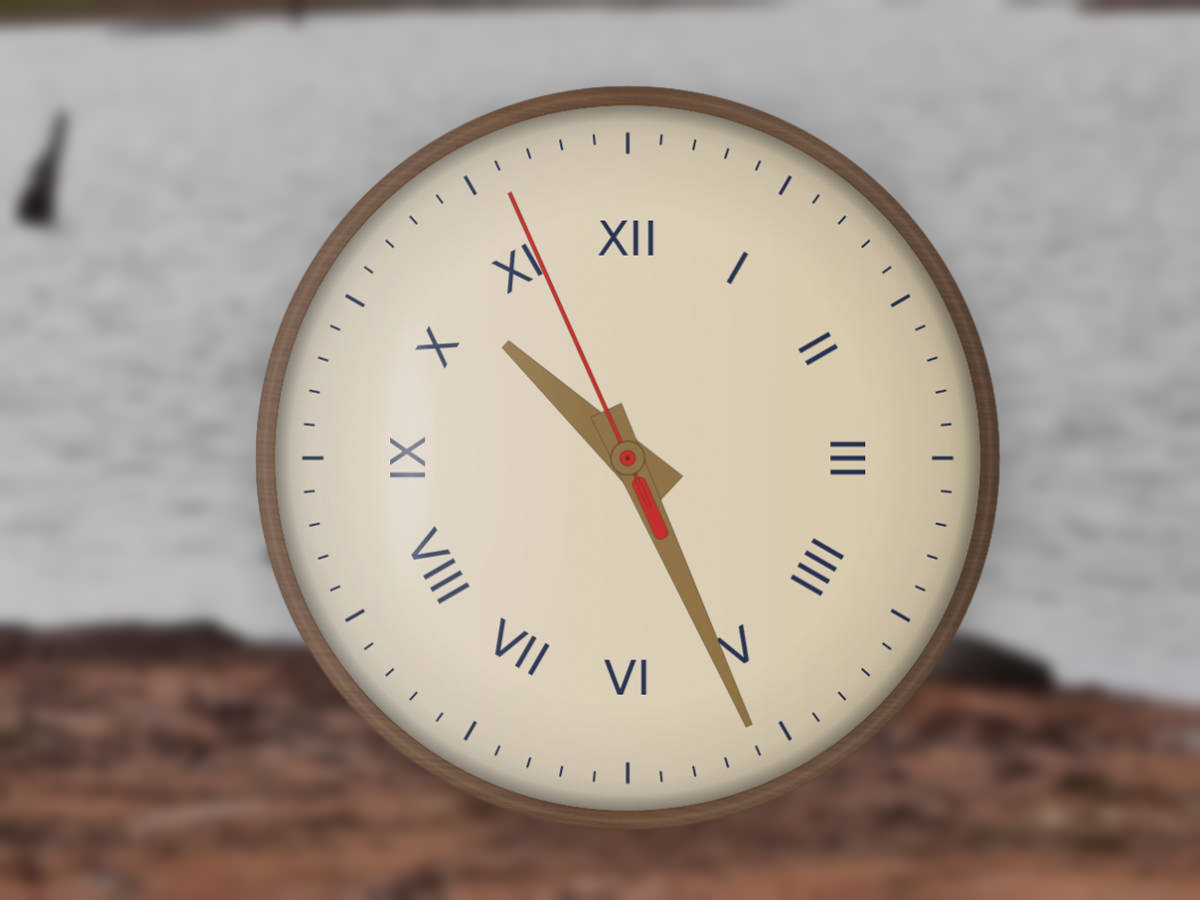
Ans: 10:25:56
